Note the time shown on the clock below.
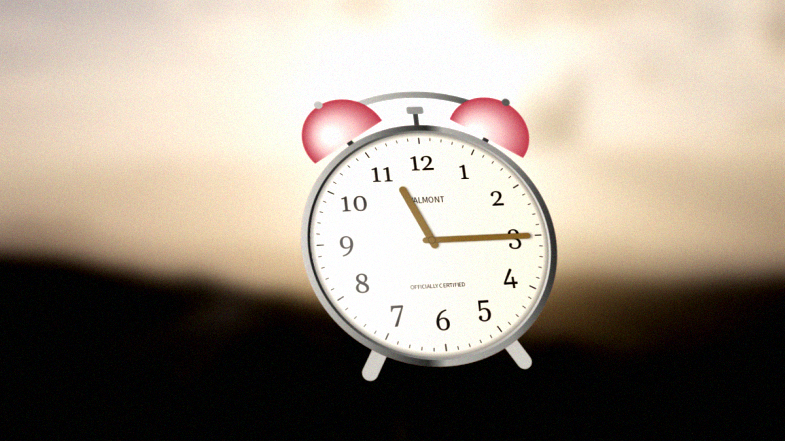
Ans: 11:15
